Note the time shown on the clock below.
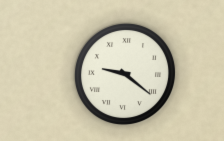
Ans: 9:21
